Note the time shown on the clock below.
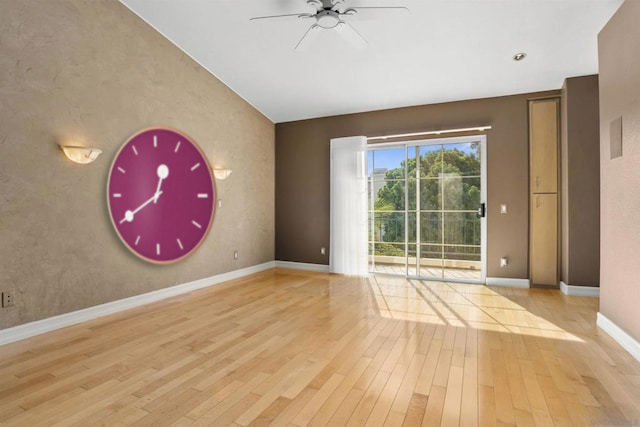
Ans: 12:40
